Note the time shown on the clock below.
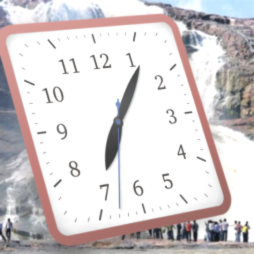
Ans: 7:06:33
